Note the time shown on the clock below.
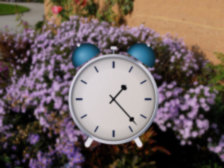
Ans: 1:23
